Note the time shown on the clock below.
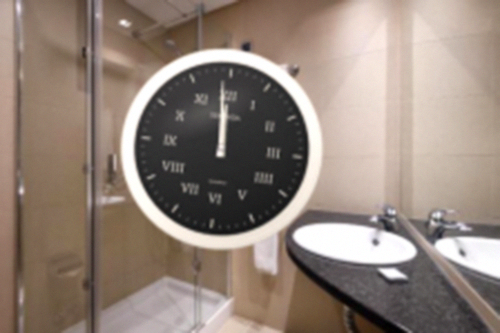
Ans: 11:59
